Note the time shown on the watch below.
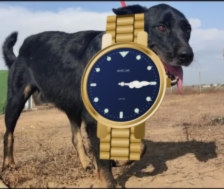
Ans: 3:15
